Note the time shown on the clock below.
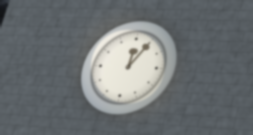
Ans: 12:05
